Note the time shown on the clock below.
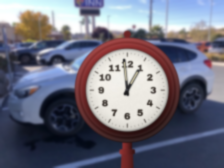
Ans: 12:59
